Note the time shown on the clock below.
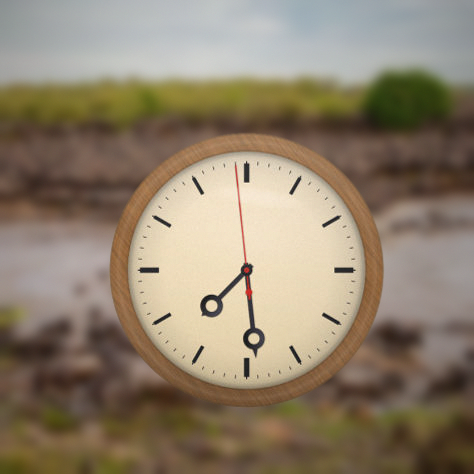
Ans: 7:28:59
